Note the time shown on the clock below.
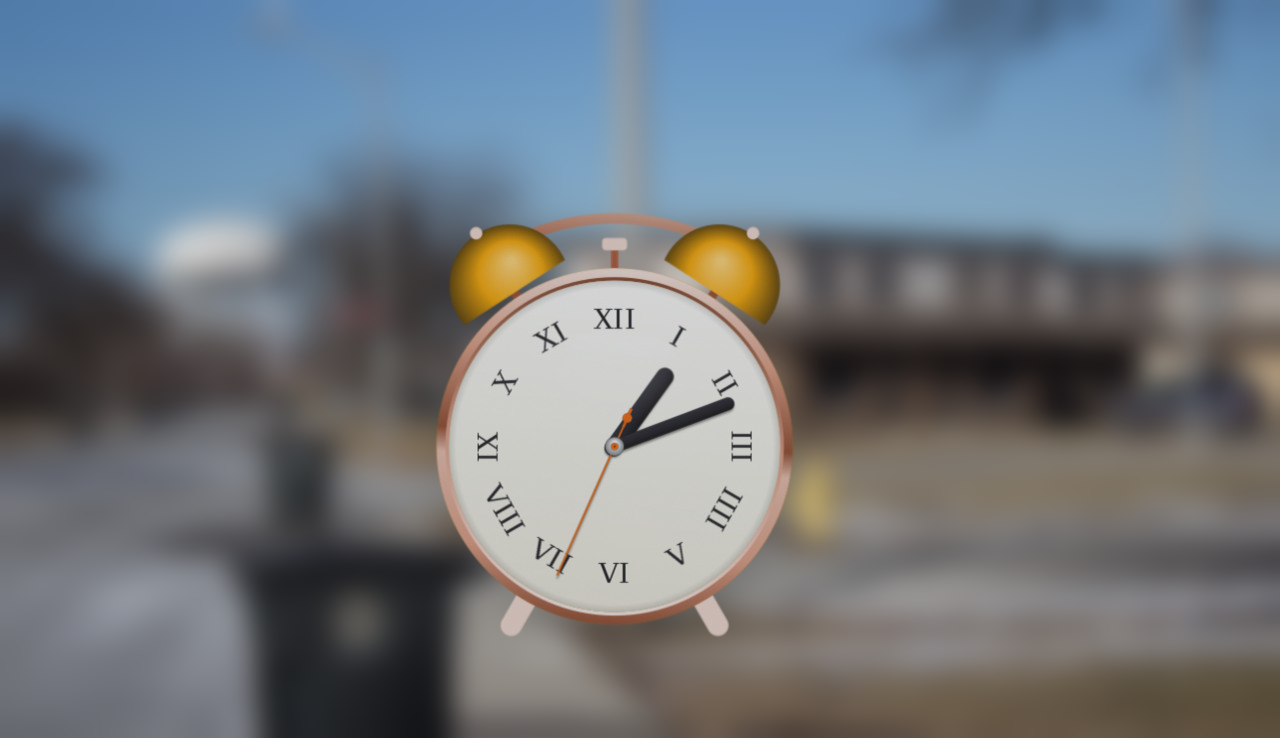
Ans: 1:11:34
